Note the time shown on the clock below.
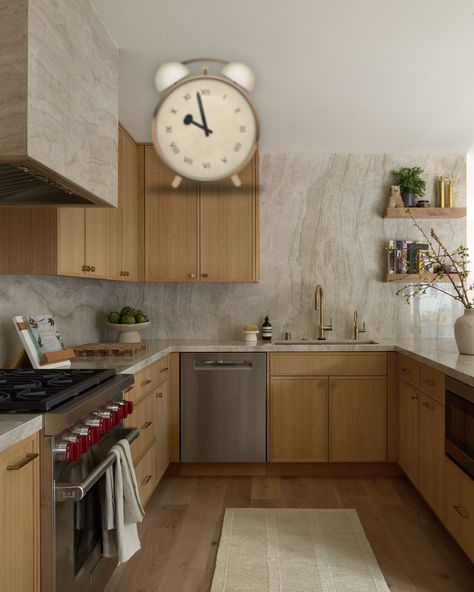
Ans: 9:58
